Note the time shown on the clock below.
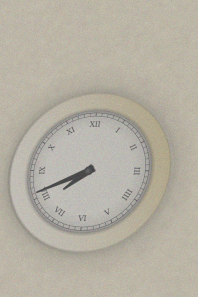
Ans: 7:41
